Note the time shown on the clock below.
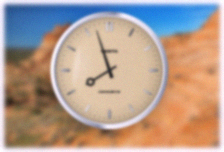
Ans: 7:57
